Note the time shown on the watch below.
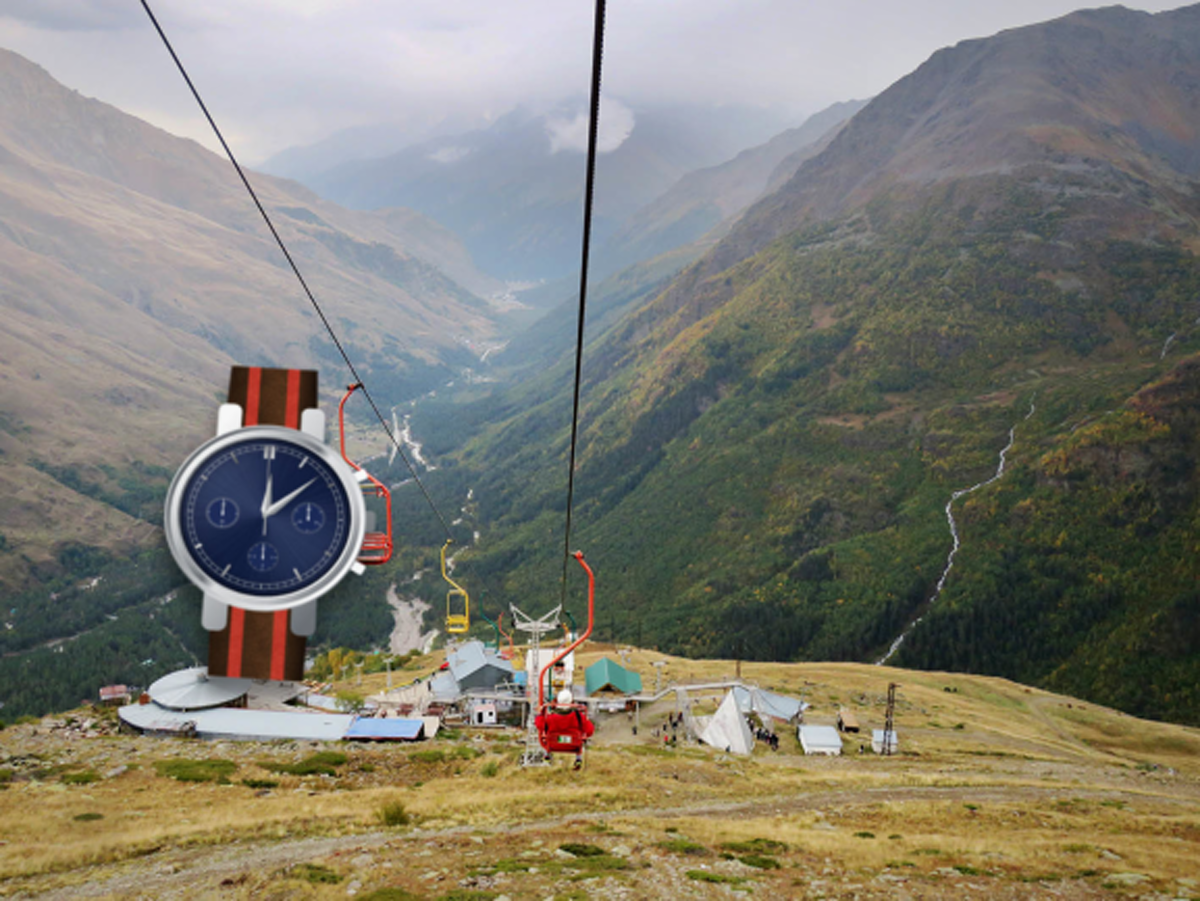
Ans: 12:08
